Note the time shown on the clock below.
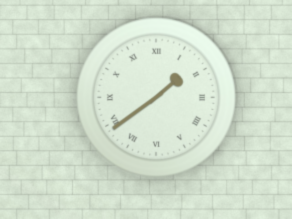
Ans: 1:39
